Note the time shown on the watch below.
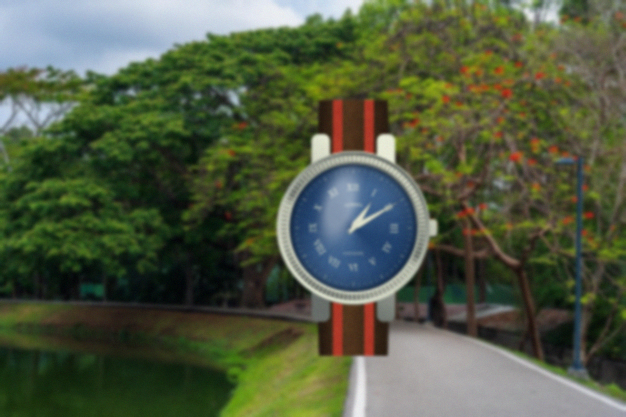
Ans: 1:10
